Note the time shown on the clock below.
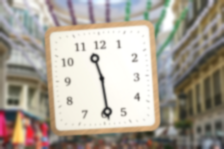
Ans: 11:29
